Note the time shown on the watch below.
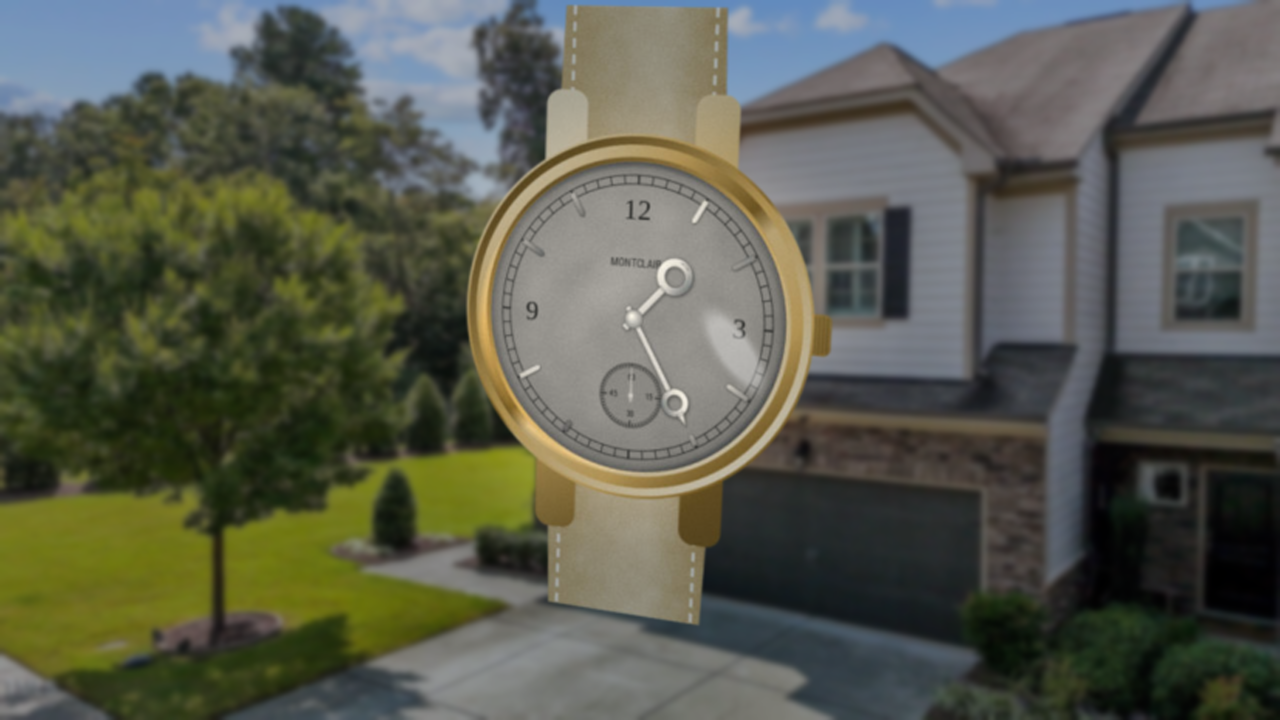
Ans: 1:25
